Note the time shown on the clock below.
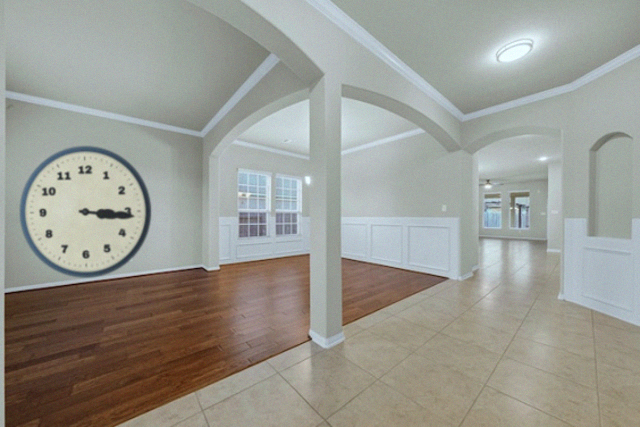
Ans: 3:16
